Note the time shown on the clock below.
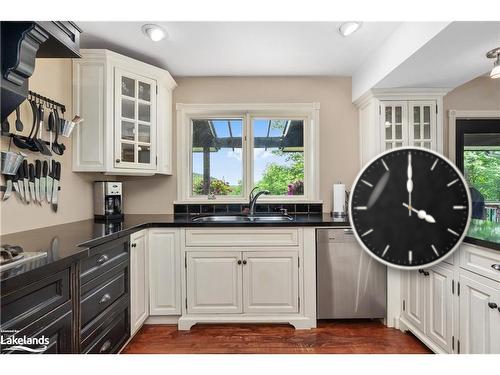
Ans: 4:00
